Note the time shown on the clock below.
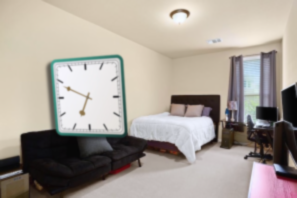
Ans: 6:49
